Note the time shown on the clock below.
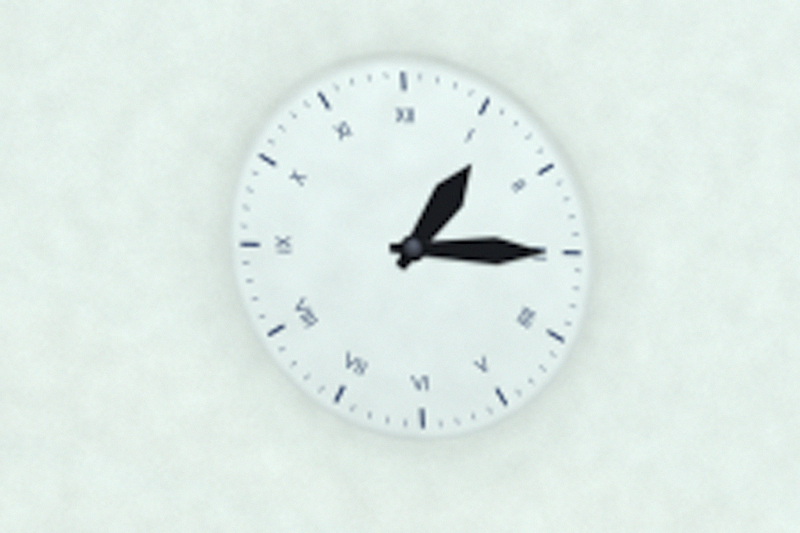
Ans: 1:15
